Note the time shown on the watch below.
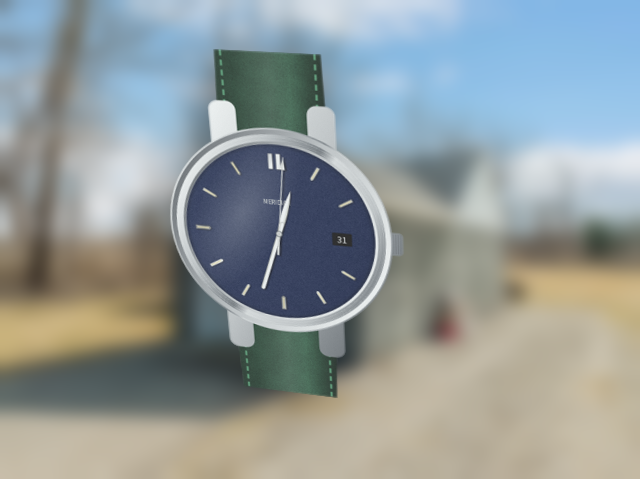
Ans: 12:33:01
